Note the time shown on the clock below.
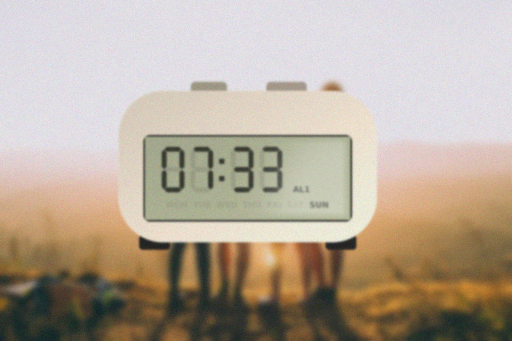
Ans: 7:33
